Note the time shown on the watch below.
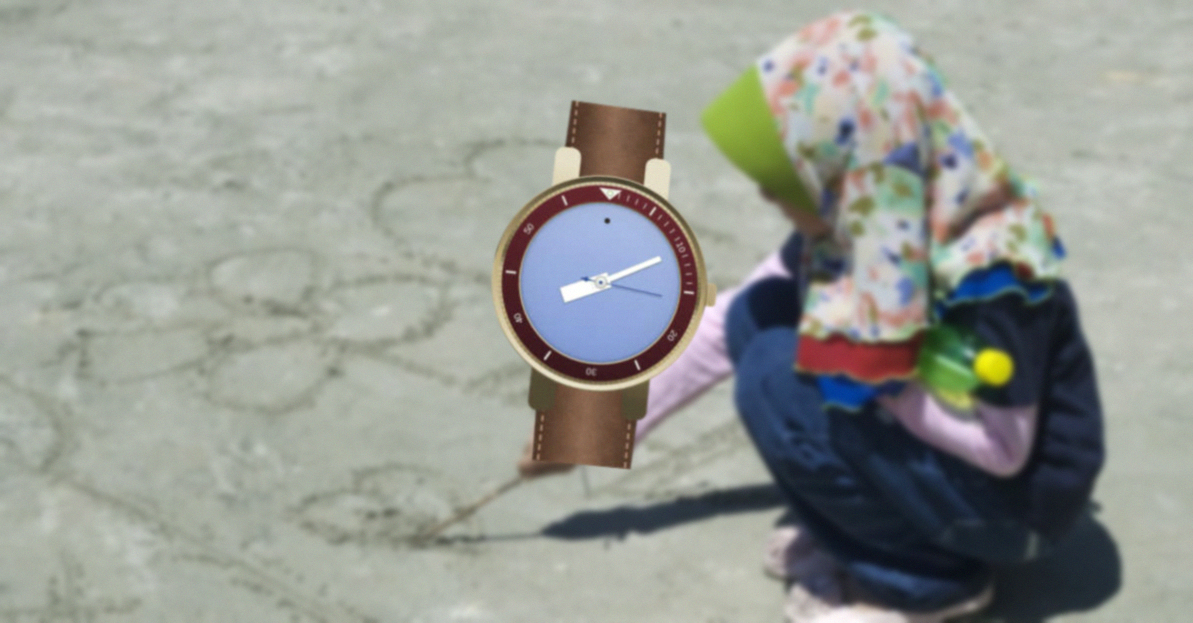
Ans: 8:10:16
